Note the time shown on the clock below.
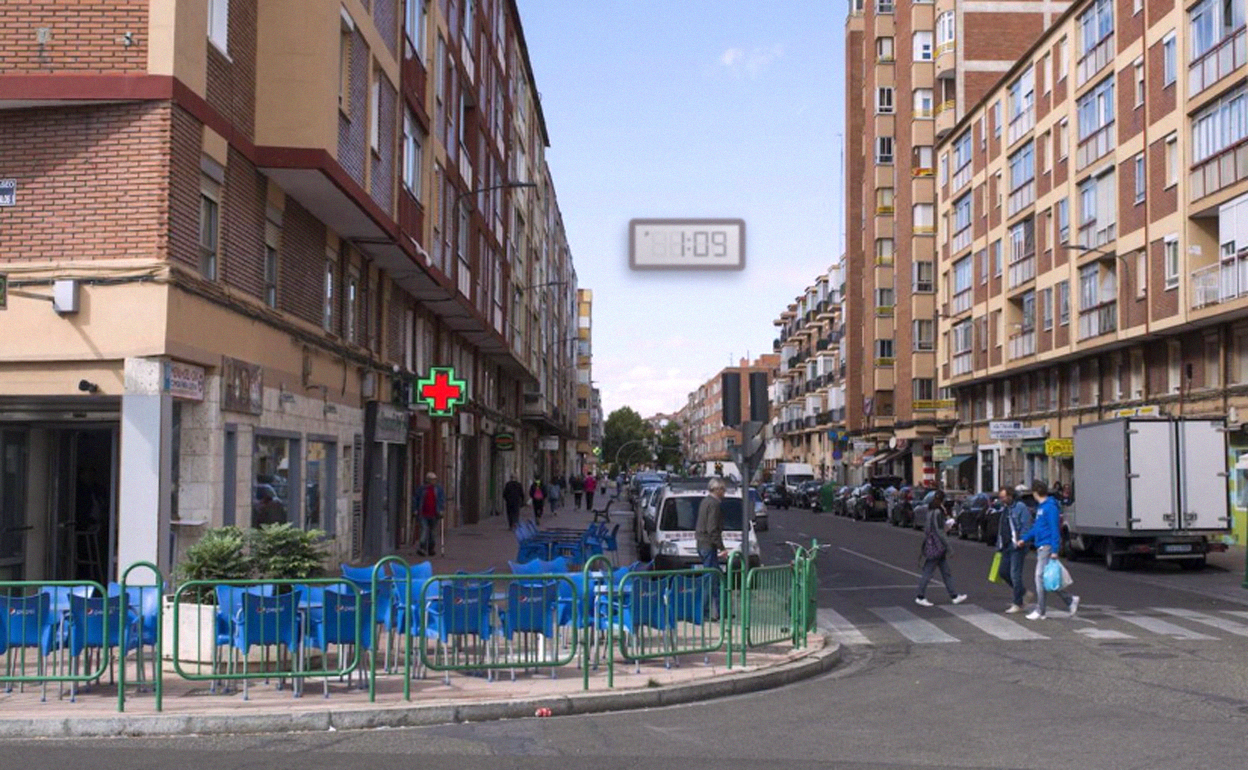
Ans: 1:09
